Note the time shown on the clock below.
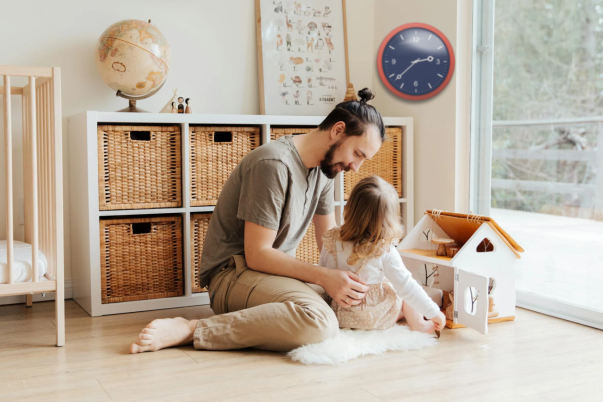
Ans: 2:38
